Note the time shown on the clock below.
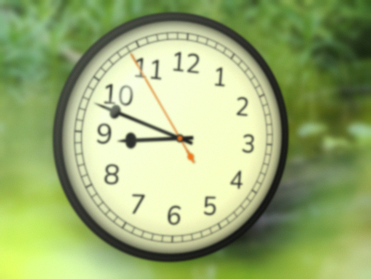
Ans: 8:47:54
